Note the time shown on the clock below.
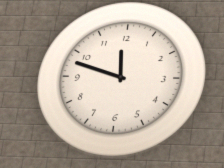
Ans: 11:48
